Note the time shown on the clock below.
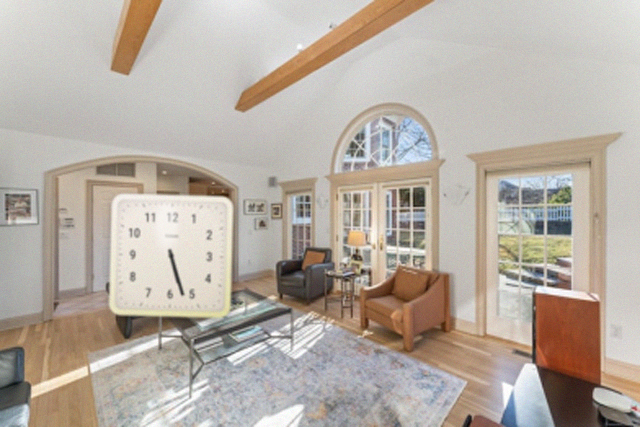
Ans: 5:27
